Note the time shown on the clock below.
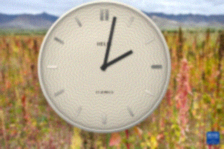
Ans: 2:02
